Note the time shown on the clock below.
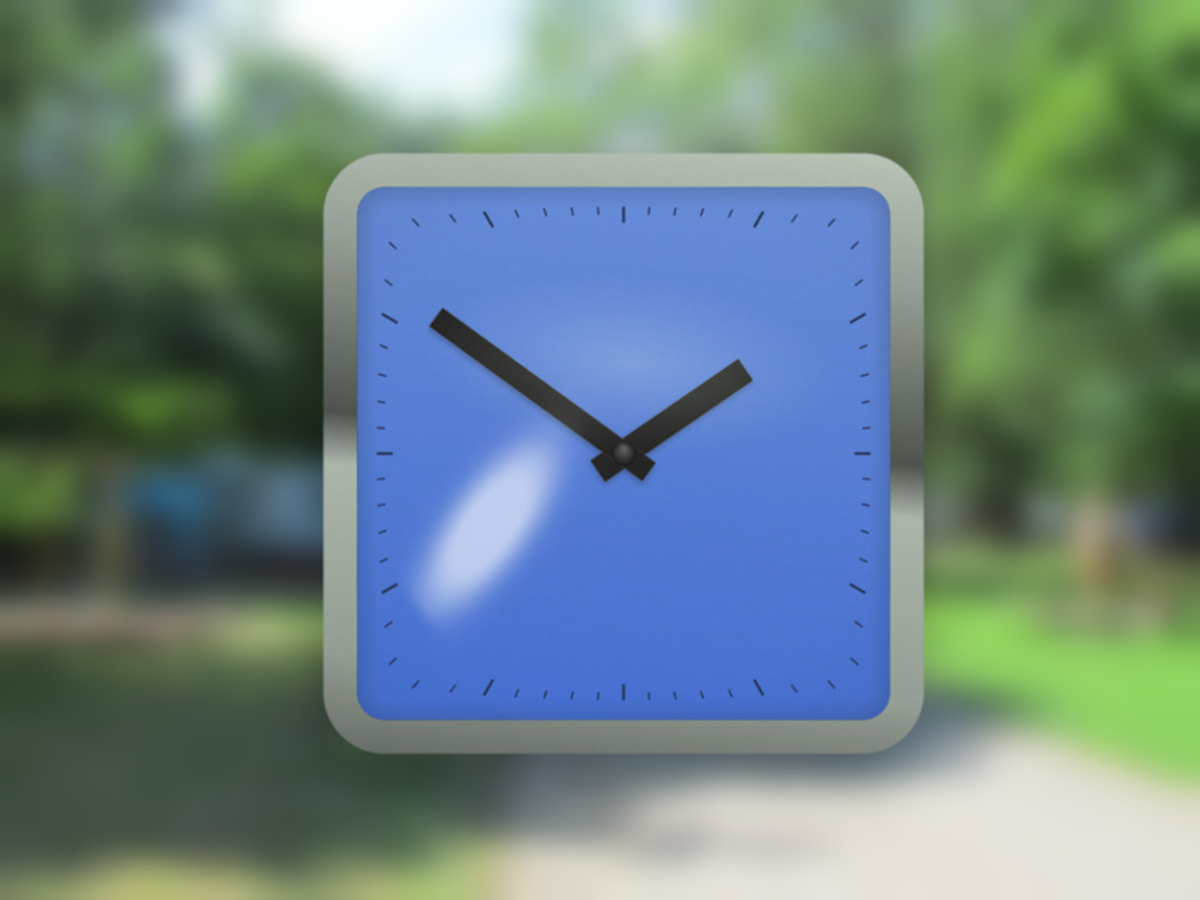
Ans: 1:51
